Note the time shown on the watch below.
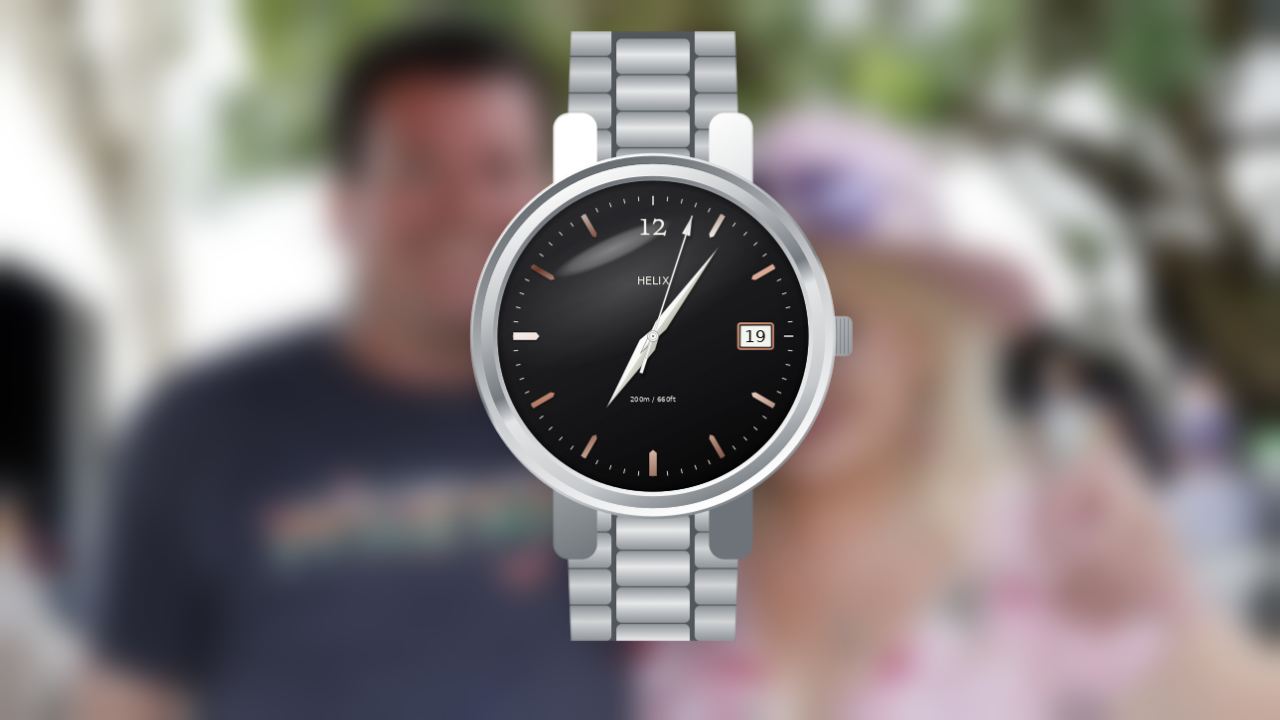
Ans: 7:06:03
